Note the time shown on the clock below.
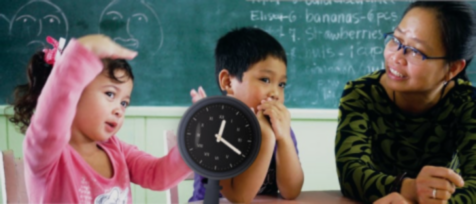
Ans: 12:20
